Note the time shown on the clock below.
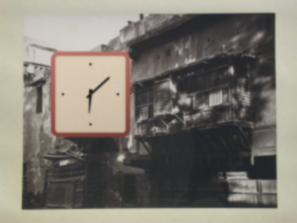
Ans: 6:08
